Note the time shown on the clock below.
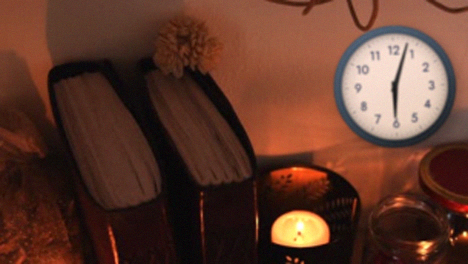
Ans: 6:03
